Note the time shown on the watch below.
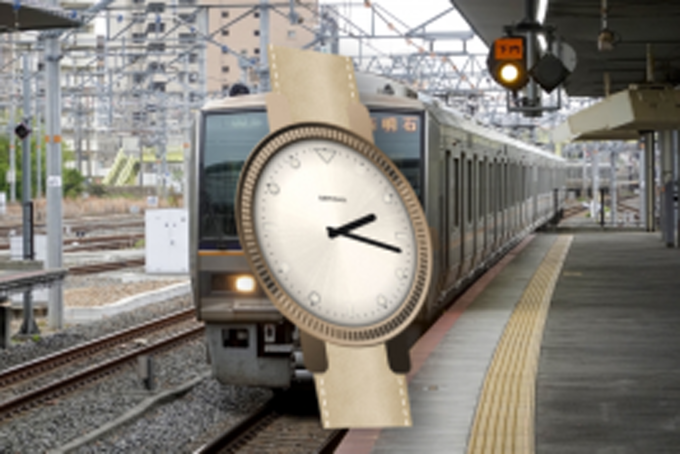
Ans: 2:17
